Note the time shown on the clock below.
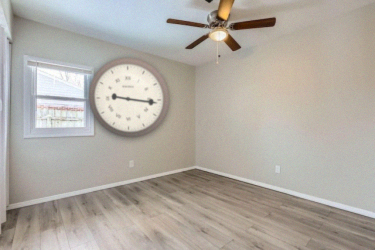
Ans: 9:16
